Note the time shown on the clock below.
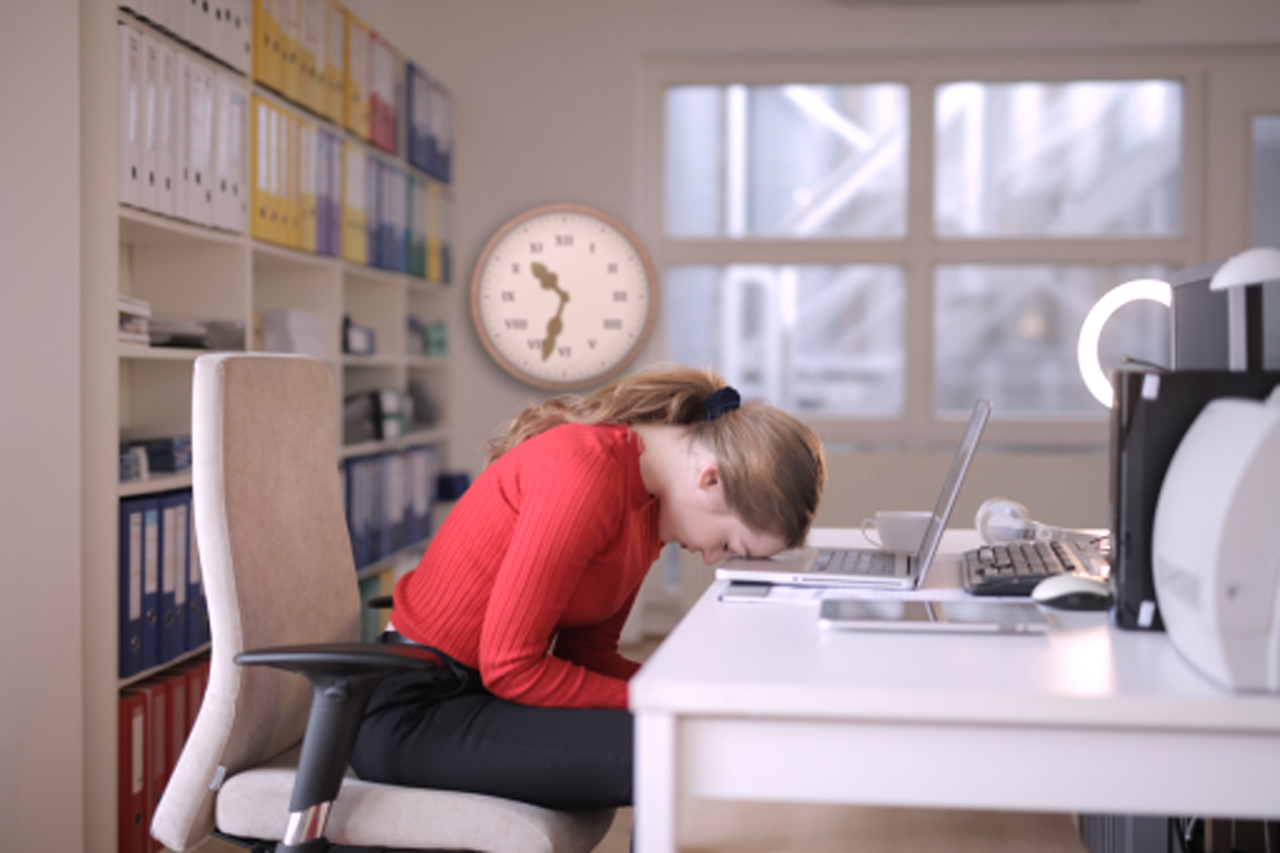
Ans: 10:33
